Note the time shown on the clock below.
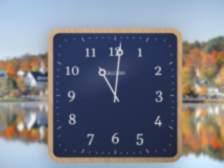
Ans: 11:01
